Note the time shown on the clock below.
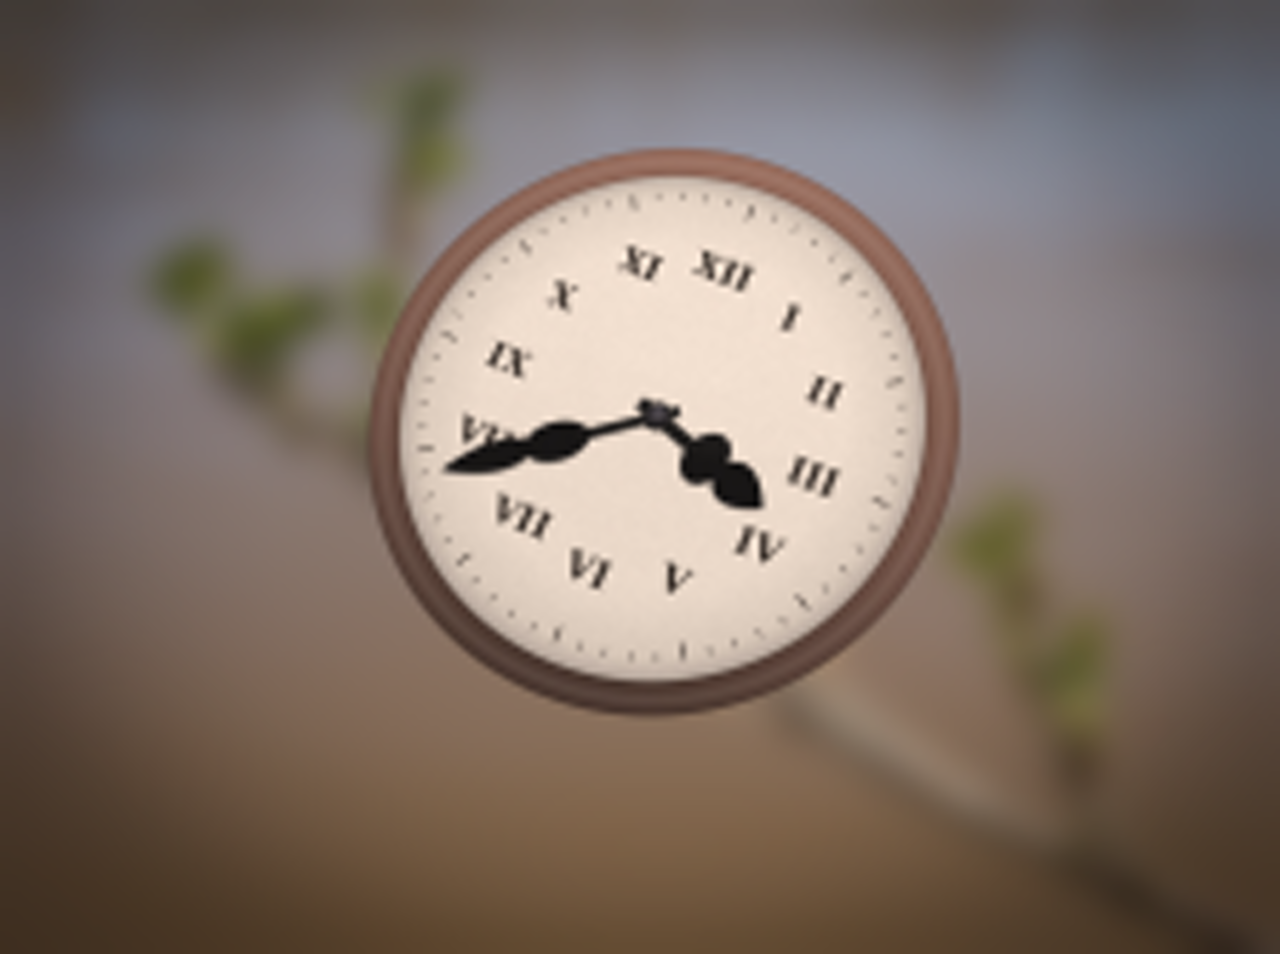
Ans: 3:39
